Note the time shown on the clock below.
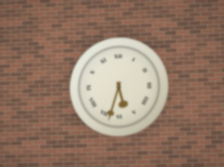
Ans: 5:33
